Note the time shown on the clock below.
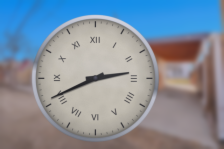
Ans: 2:41
